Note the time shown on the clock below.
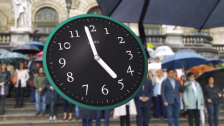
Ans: 4:59
